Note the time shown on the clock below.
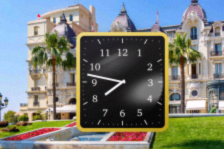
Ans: 7:47
